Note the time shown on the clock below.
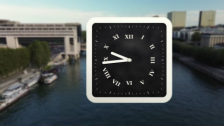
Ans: 9:44
